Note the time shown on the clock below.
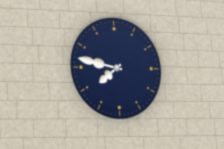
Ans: 7:47
